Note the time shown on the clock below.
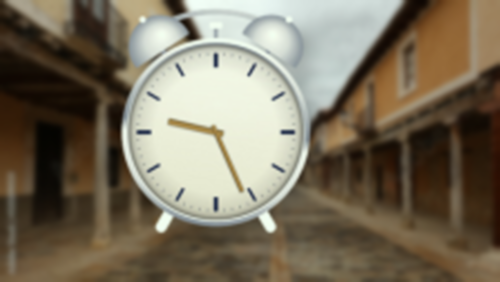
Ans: 9:26
